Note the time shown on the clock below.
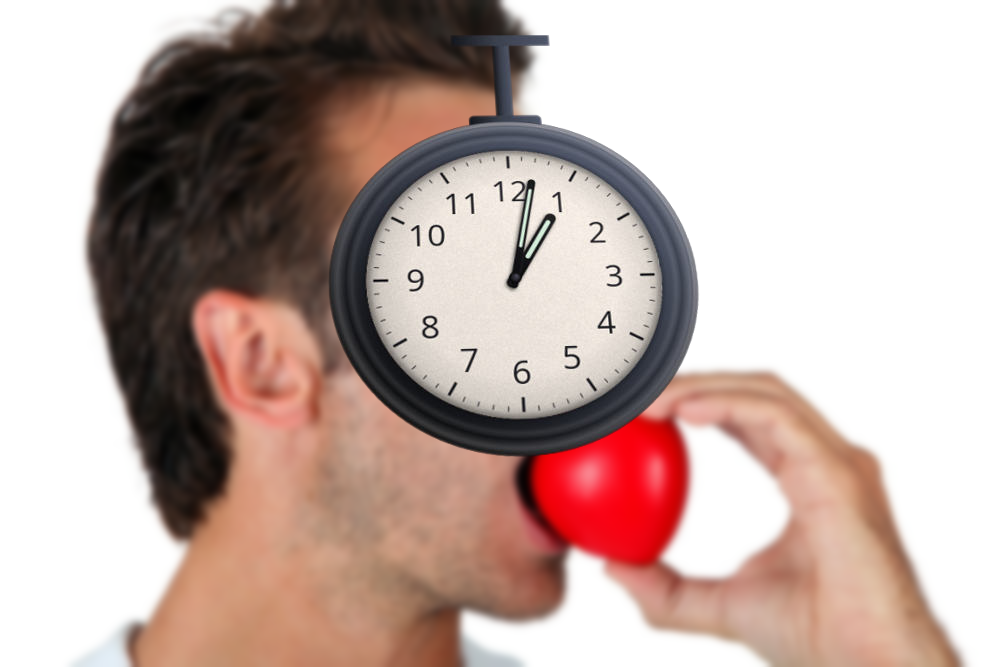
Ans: 1:02
